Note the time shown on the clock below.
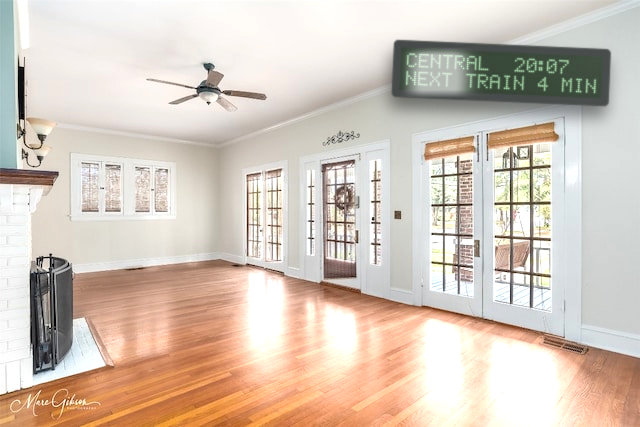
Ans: 20:07
